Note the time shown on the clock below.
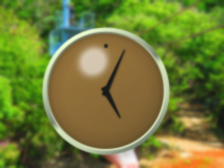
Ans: 5:04
